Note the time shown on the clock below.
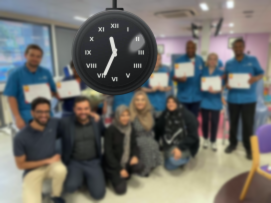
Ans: 11:34
